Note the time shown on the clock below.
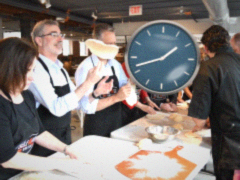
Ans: 1:42
